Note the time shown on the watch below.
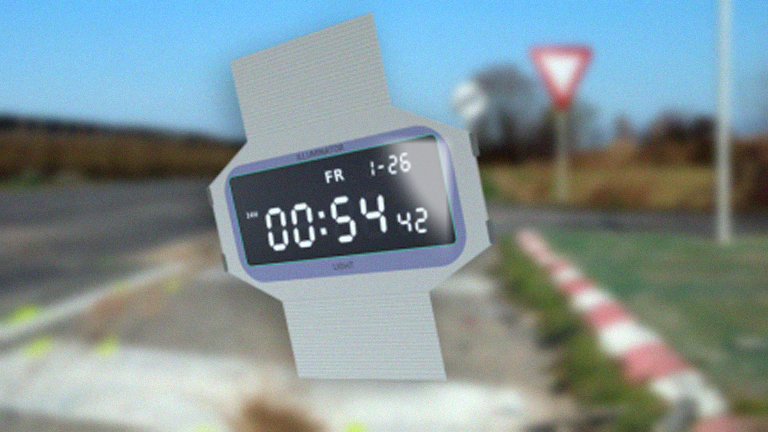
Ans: 0:54:42
